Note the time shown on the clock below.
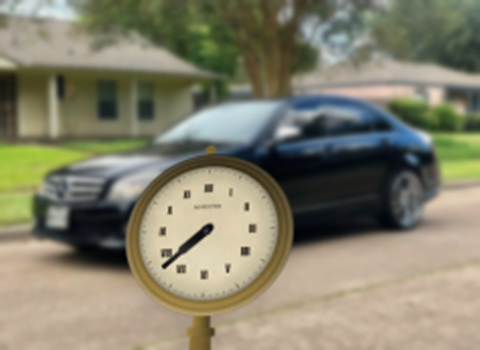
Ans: 7:38
